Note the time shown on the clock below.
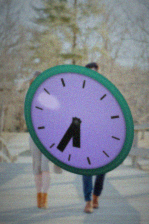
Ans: 6:38
